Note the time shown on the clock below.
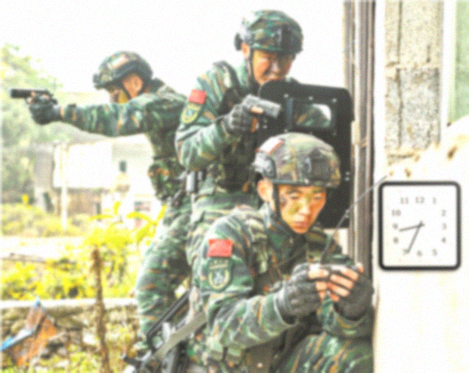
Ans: 8:34
